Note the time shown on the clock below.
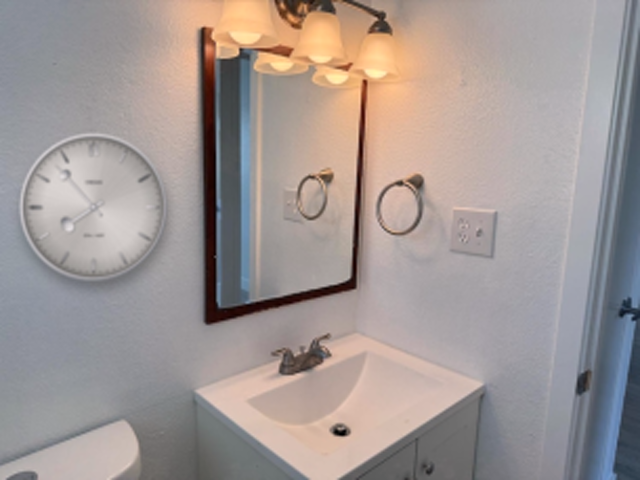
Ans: 7:53
